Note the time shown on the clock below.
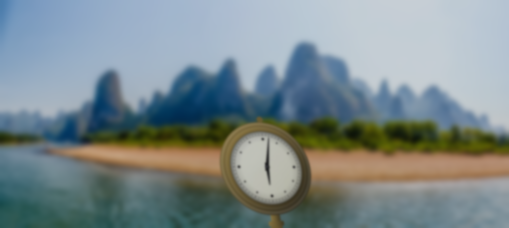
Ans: 6:02
